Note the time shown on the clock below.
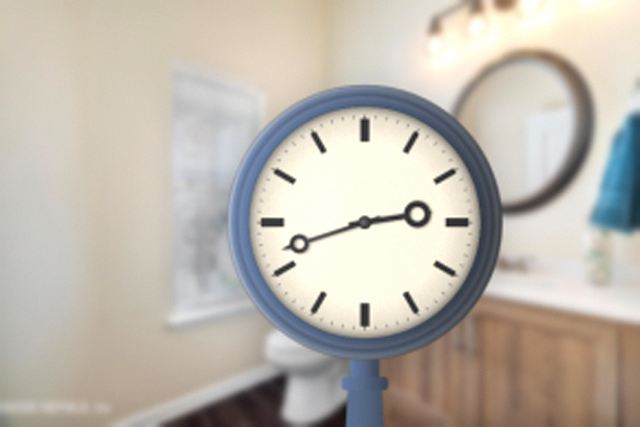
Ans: 2:42
